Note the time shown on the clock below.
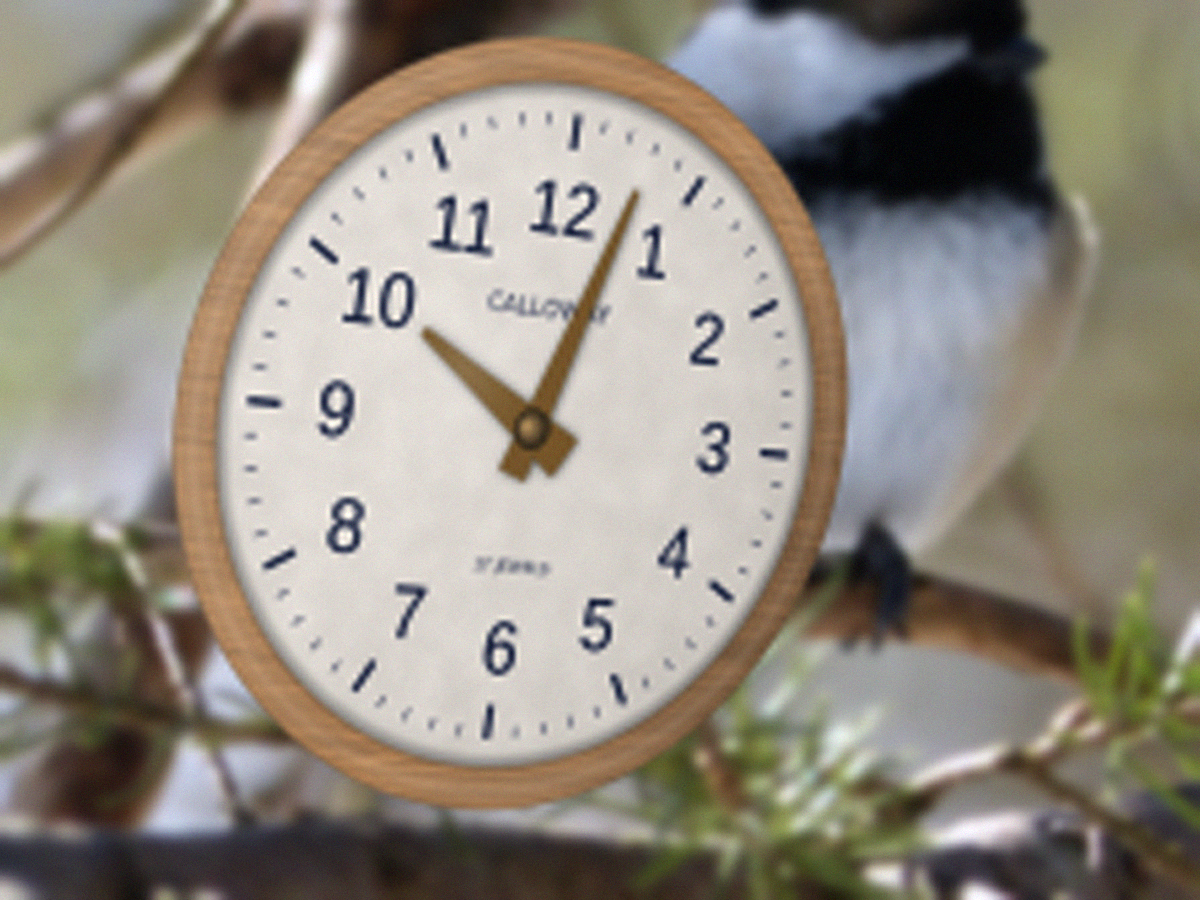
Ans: 10:03
